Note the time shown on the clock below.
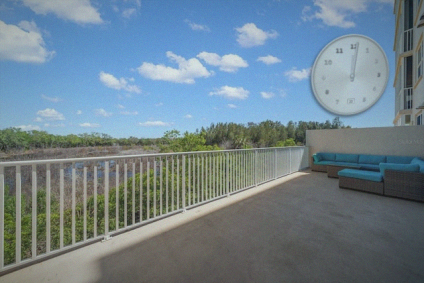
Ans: 12:01
